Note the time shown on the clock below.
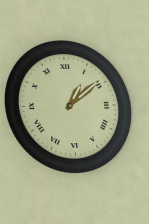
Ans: 1:09
